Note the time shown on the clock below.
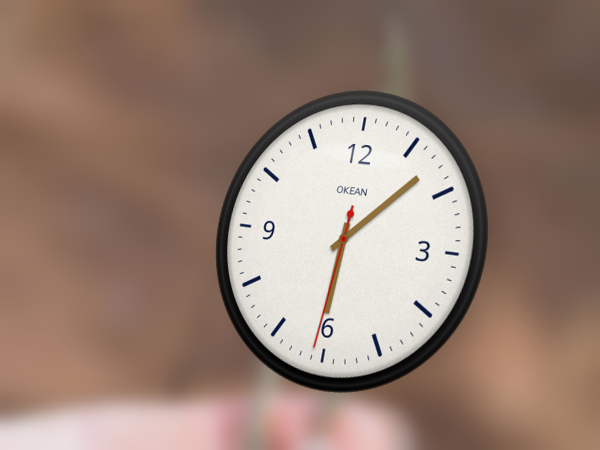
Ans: 6:07:31
